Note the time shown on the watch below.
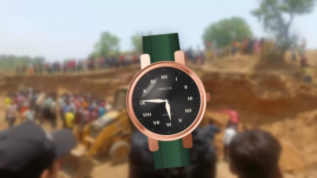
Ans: 5:46
